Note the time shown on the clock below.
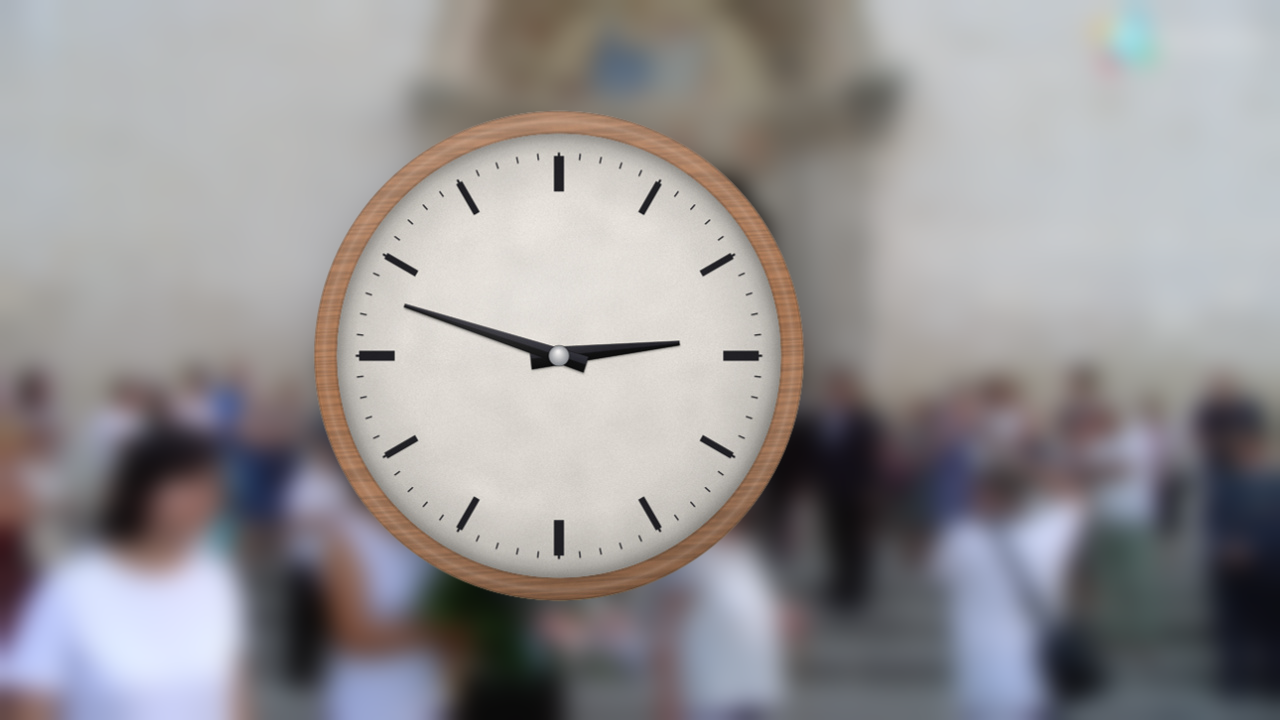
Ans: 2:48
